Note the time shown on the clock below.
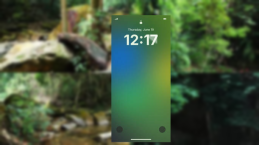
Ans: 12:17
